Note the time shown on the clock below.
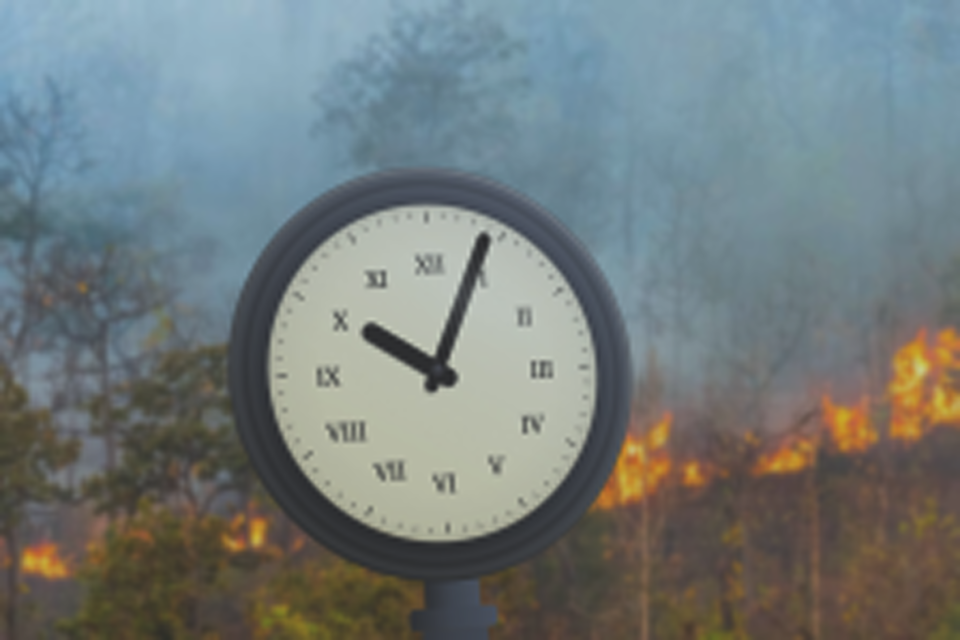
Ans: 10:04
